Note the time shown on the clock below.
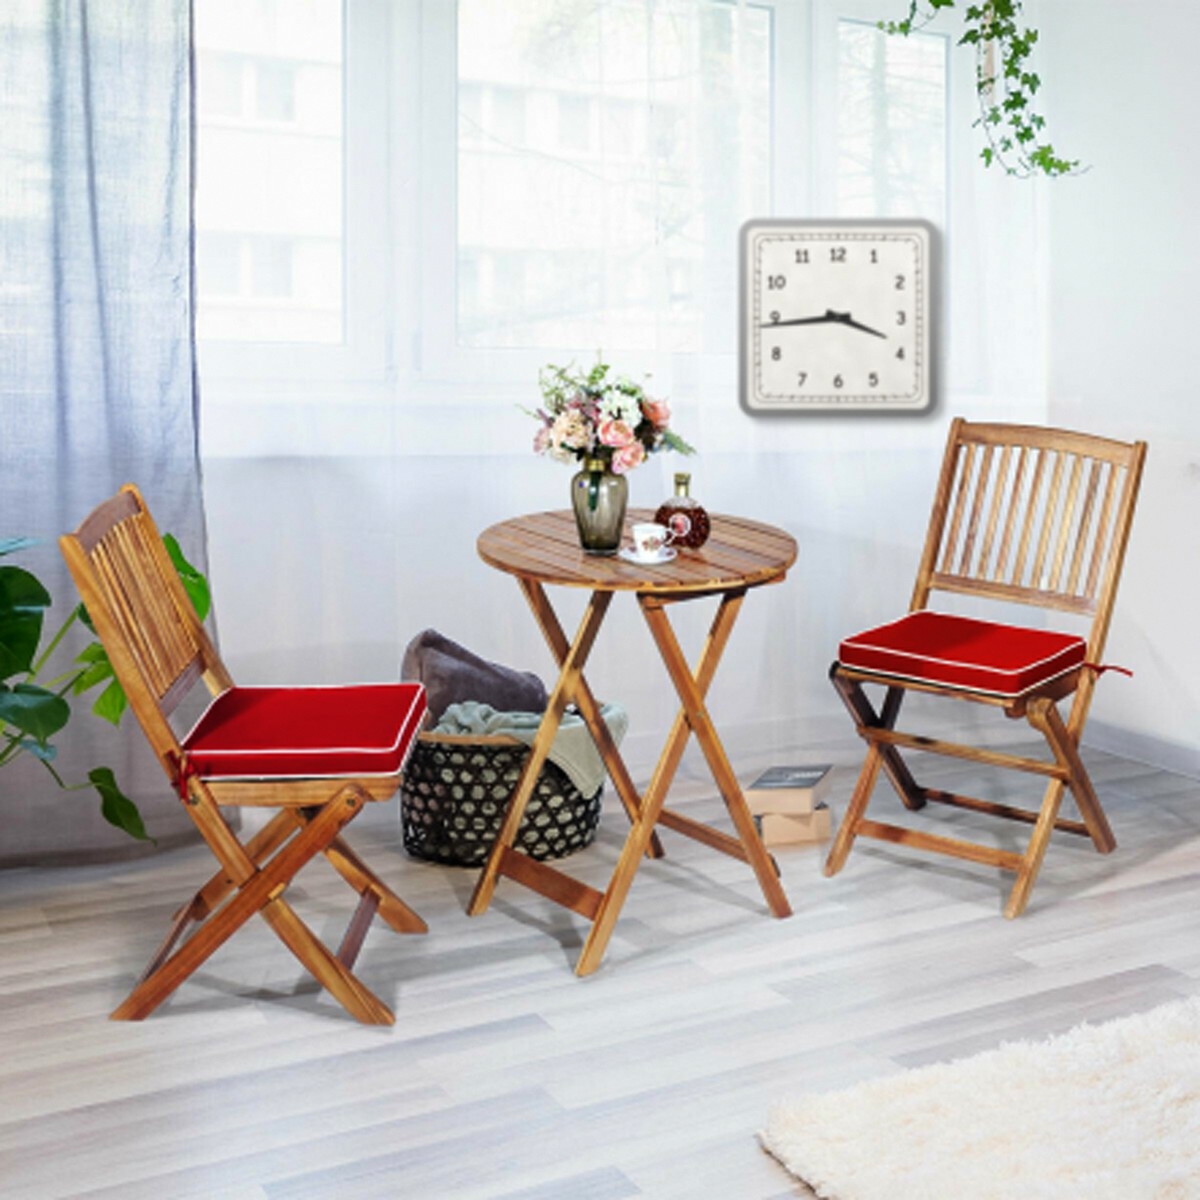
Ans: 3:44
